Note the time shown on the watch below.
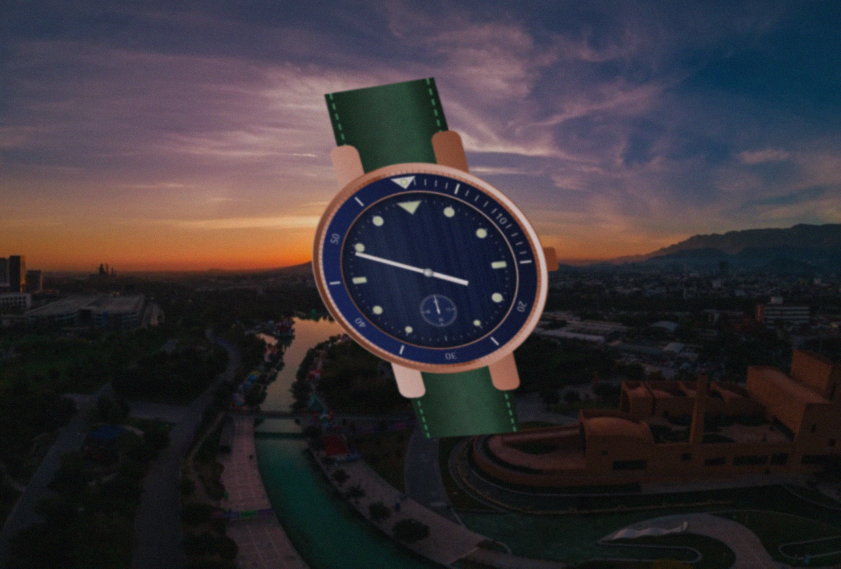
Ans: 3:49
